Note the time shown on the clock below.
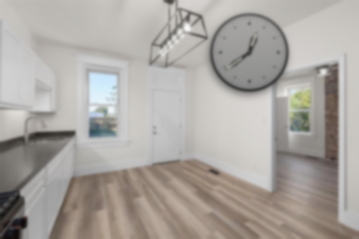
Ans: 12:39
